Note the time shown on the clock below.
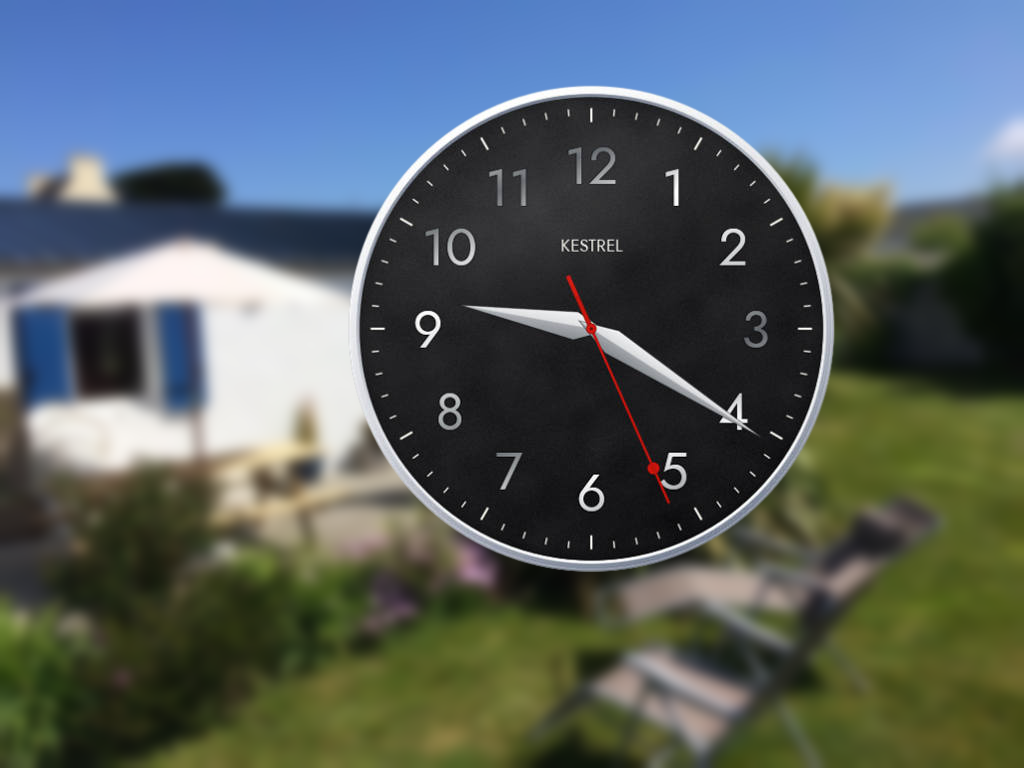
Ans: 9:20:26
